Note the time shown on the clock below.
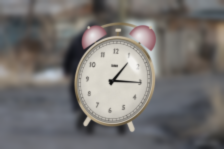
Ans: 1:15
